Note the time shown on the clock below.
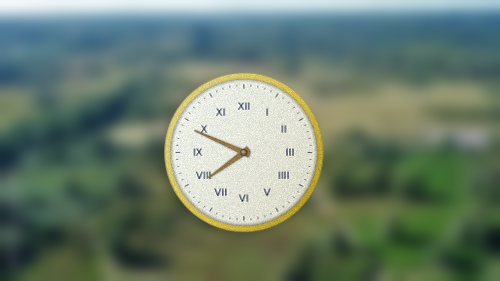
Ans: 7:49
